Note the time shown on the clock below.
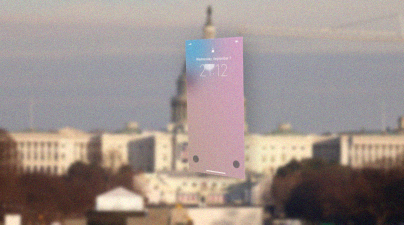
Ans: 21:12
